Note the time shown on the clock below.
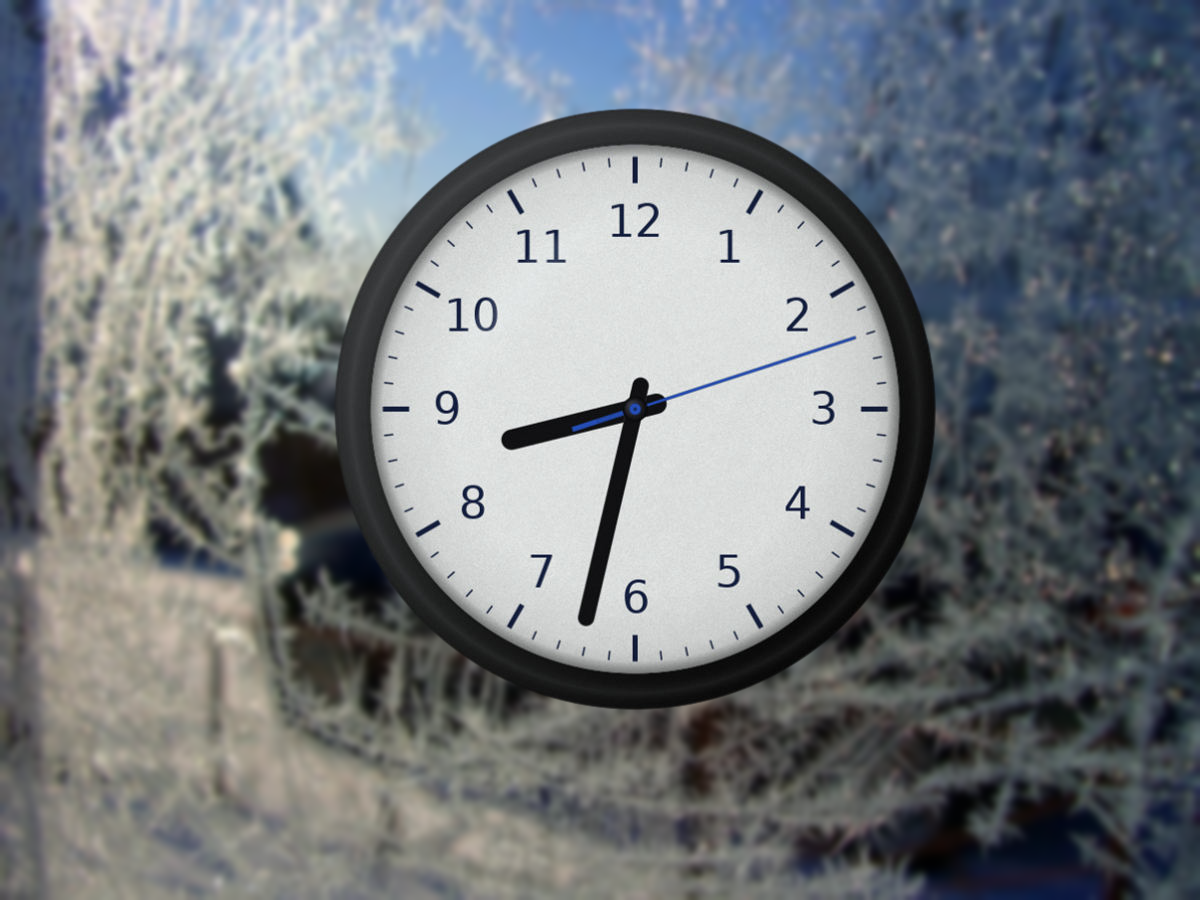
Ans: 8:32:12
